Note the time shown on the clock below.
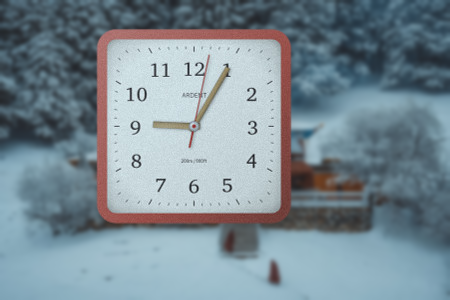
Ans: 9:05:02
